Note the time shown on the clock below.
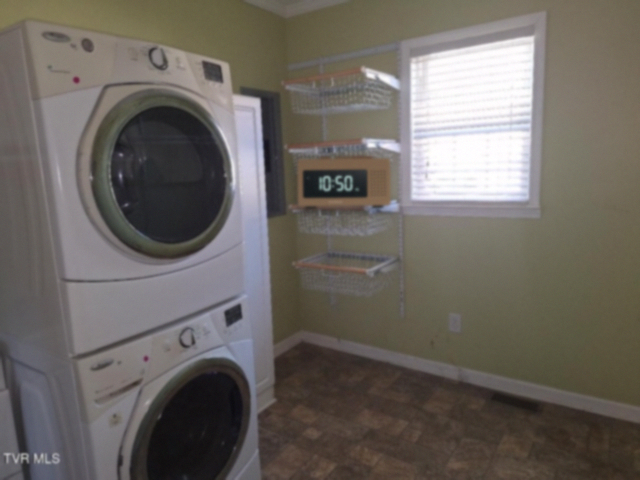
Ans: 10:50
